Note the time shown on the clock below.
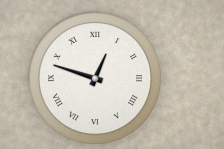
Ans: 12:48
